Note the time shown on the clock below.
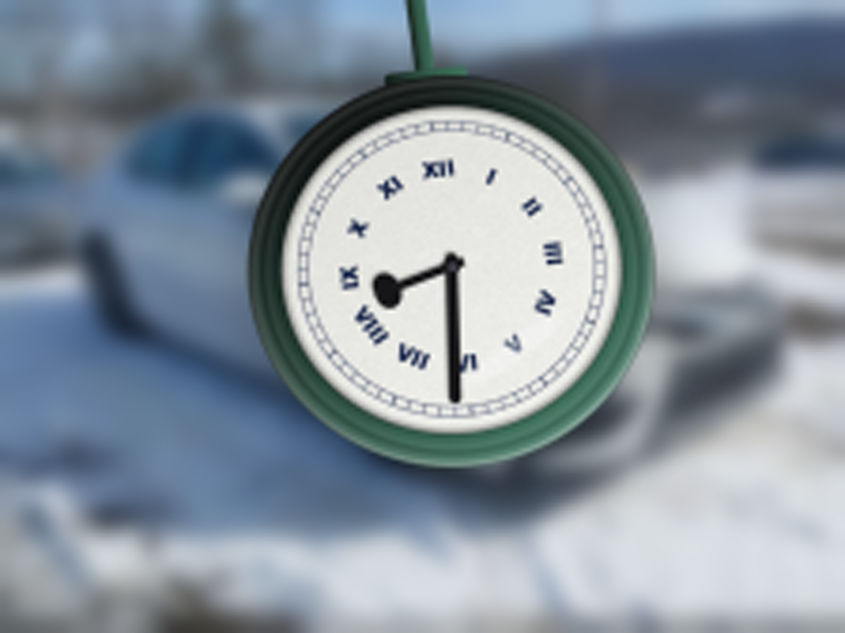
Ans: 8:31
